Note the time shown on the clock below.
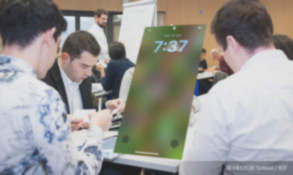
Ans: 7:37
